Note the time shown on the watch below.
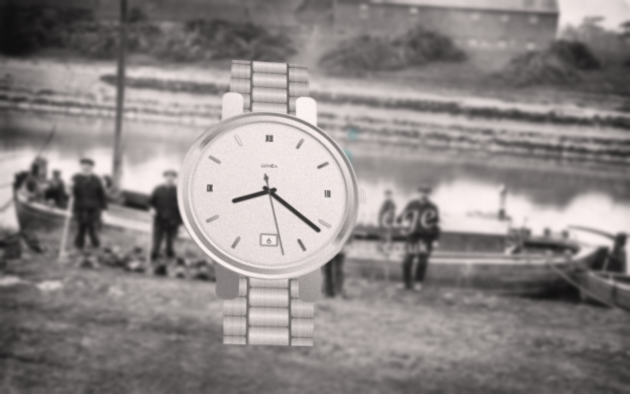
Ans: 8:21:28
